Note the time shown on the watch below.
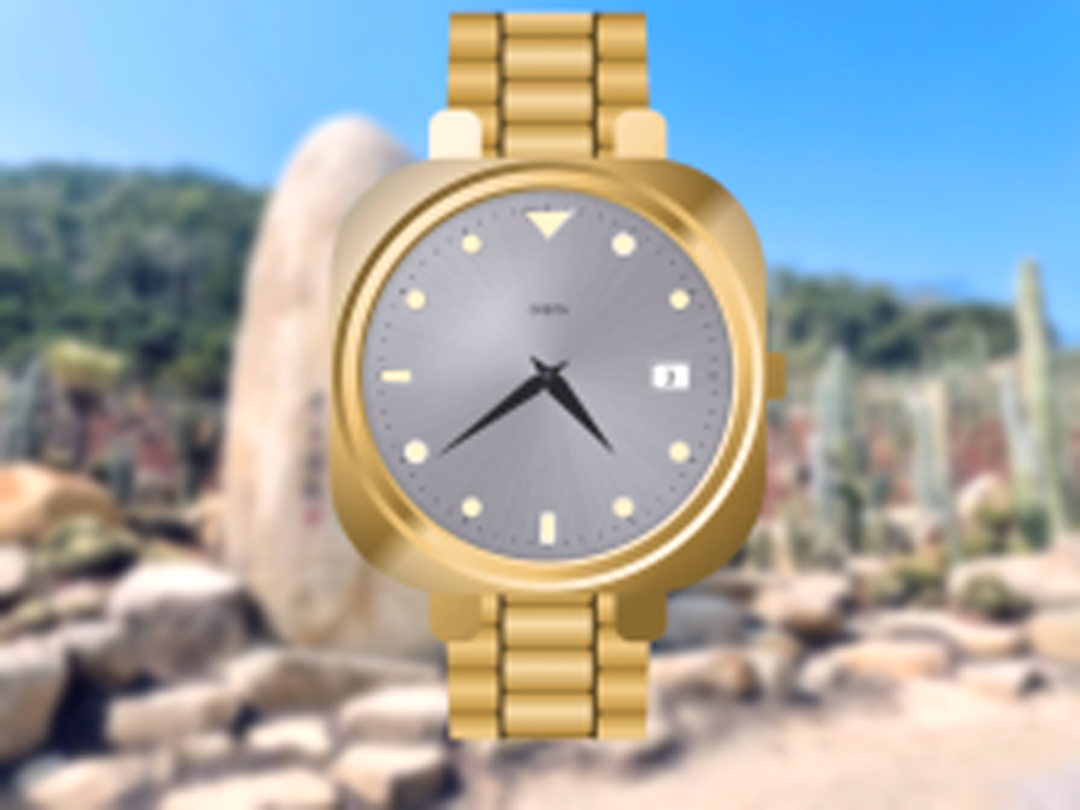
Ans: 4:39
